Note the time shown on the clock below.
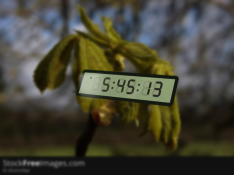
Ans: 5:45:13
